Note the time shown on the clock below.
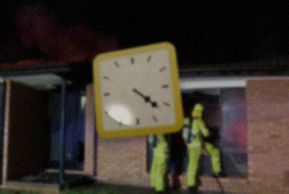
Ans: 4:22
